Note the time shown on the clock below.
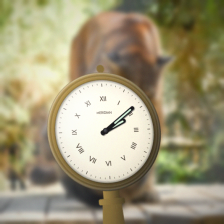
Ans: 2:09
